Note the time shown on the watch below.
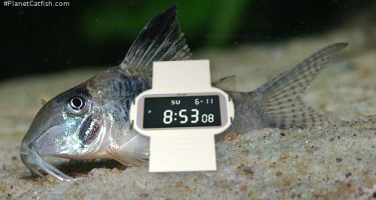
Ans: 8:53:08
